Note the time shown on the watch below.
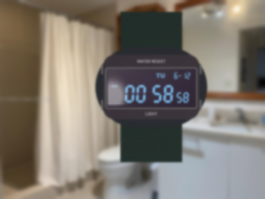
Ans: 0:58:58
